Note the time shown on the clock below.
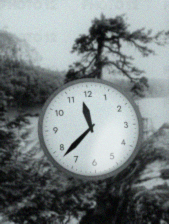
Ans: 11:38
